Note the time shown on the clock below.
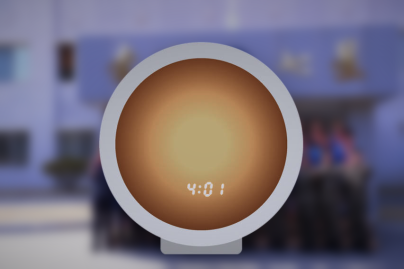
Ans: 4:01
